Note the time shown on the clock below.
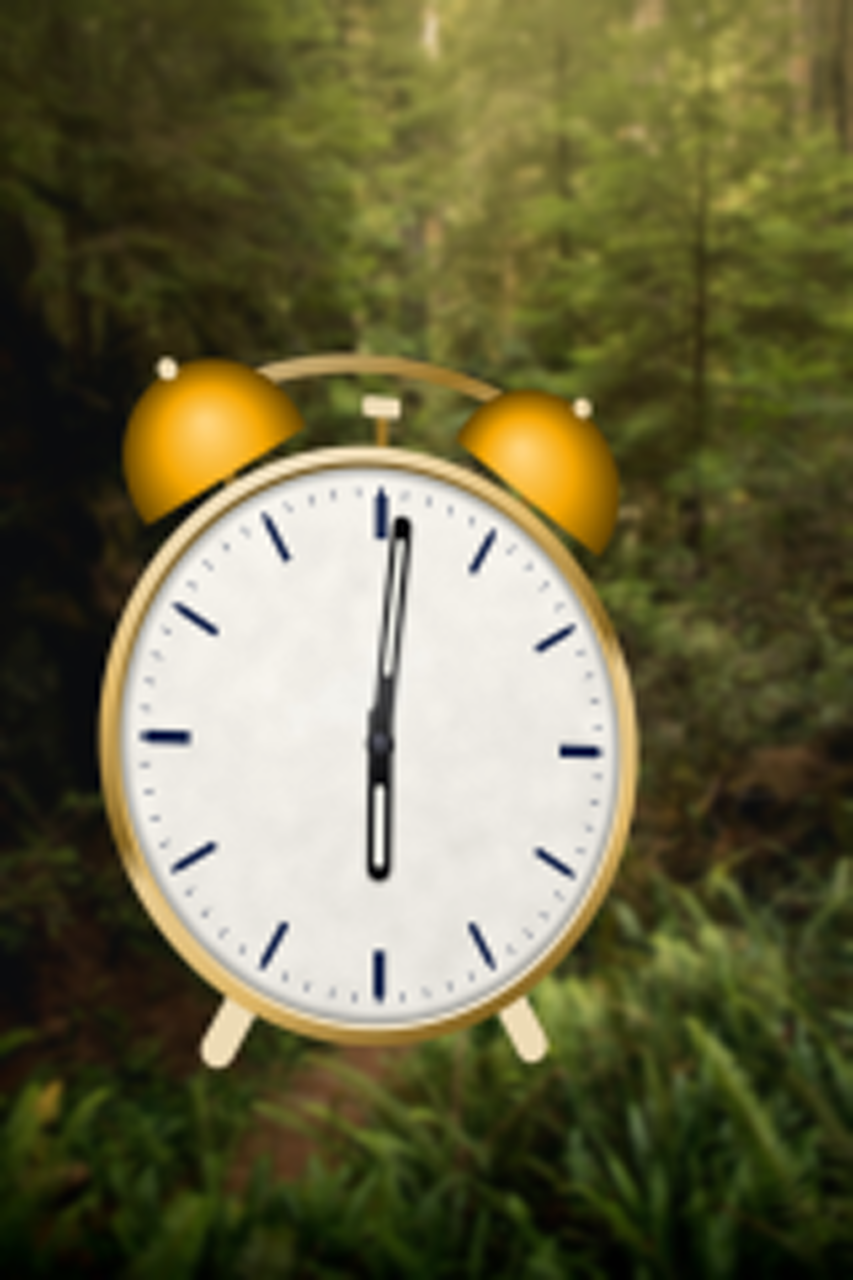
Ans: 6:01
